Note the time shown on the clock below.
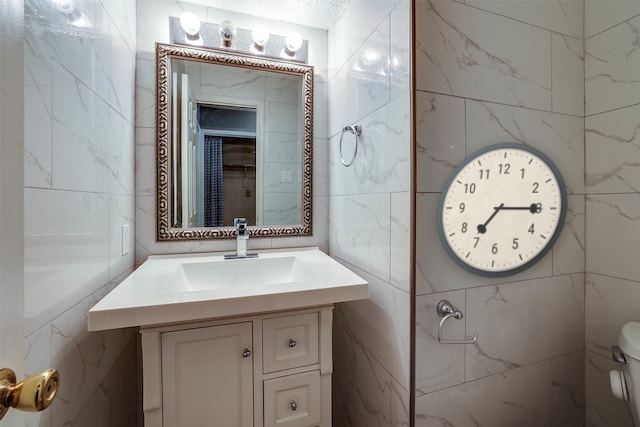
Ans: 7:15
